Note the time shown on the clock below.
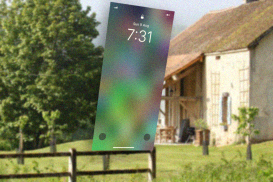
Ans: 7:31
